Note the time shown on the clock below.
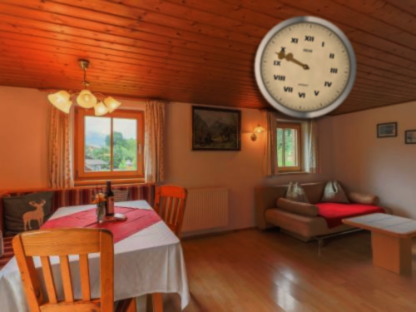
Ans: 9:48
